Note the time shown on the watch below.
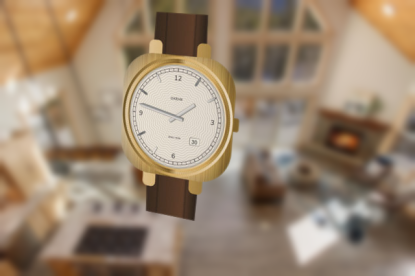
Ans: 1:47
